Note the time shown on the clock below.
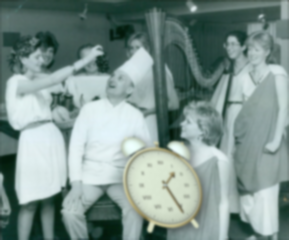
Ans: 1:26
